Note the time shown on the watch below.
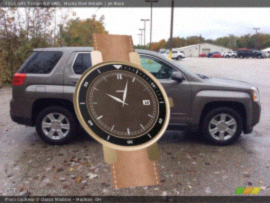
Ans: 10:03
